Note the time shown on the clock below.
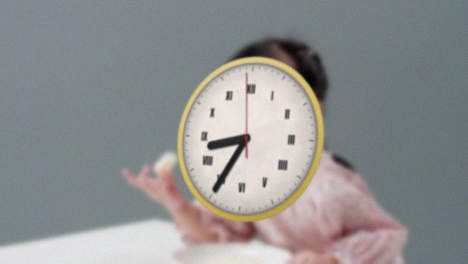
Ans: 8:34:59
